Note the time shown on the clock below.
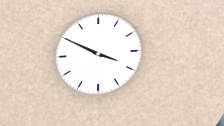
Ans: 3:50
